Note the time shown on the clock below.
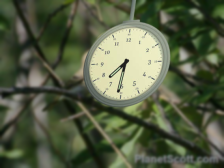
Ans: 7:31
